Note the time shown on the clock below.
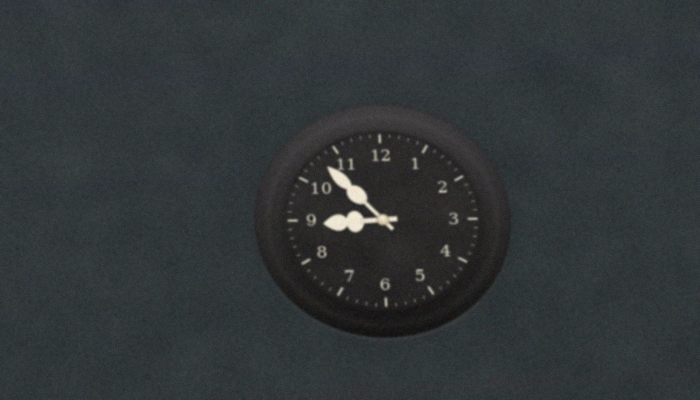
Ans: 8:53
